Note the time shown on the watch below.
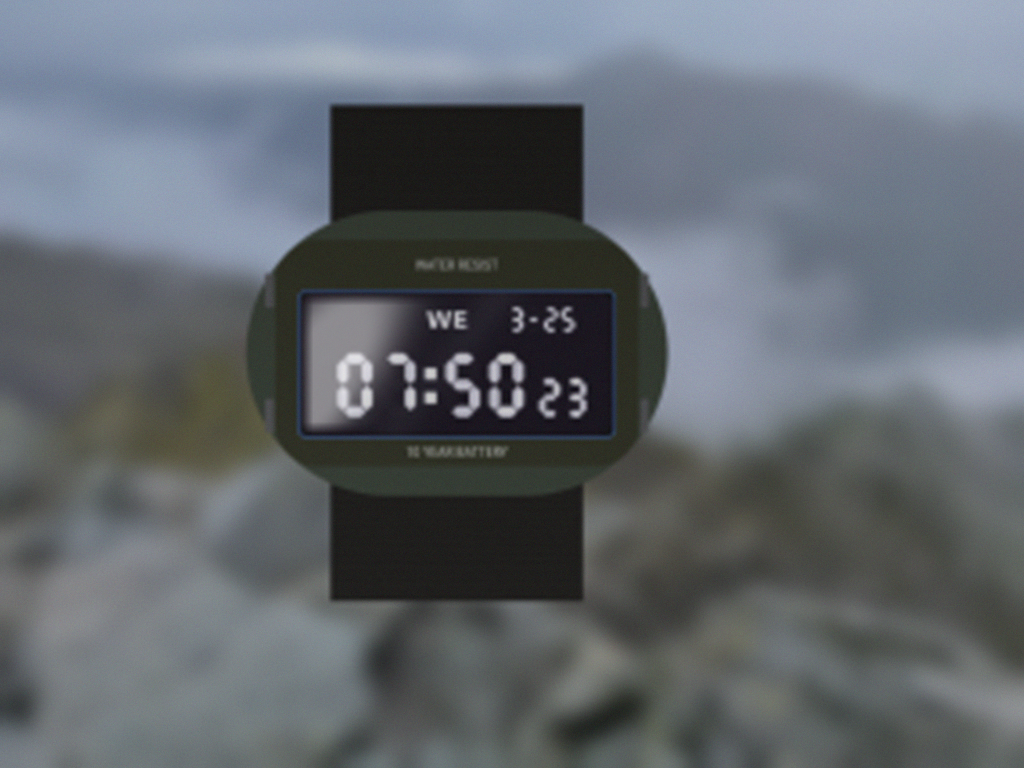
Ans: 7:50:23
